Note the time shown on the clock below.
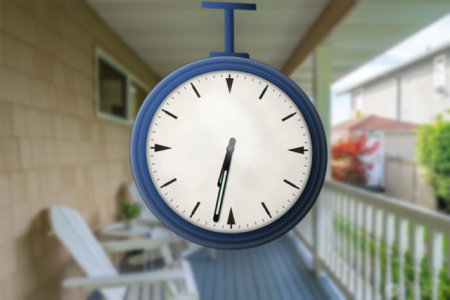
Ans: 6:32
